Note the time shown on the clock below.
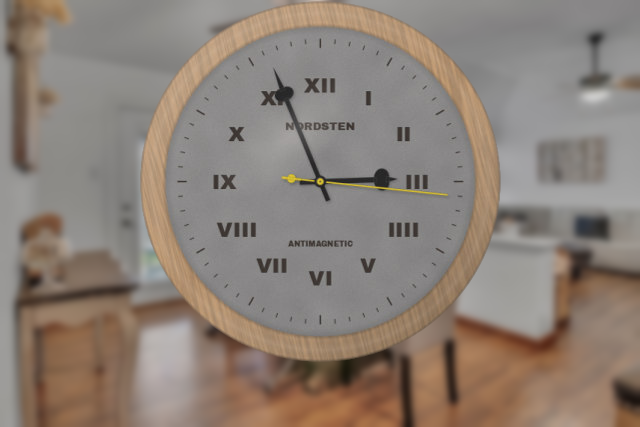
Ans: 2:56:16
